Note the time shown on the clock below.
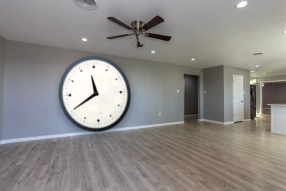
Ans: 11:40
